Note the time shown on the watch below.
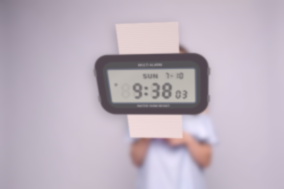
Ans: 9:38
